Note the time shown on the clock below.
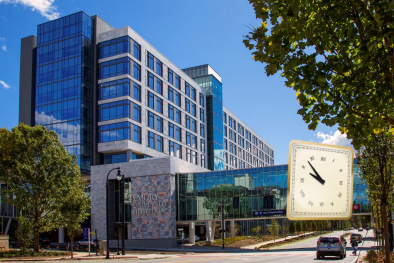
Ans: 9:53
